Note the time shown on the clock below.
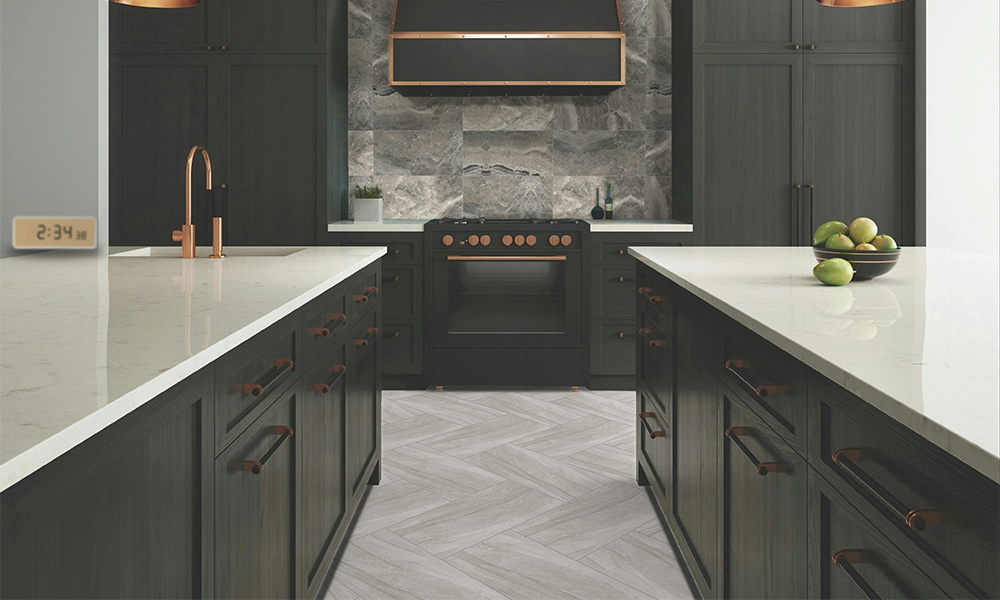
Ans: 2:34
